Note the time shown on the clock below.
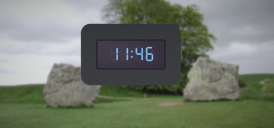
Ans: 11:46
